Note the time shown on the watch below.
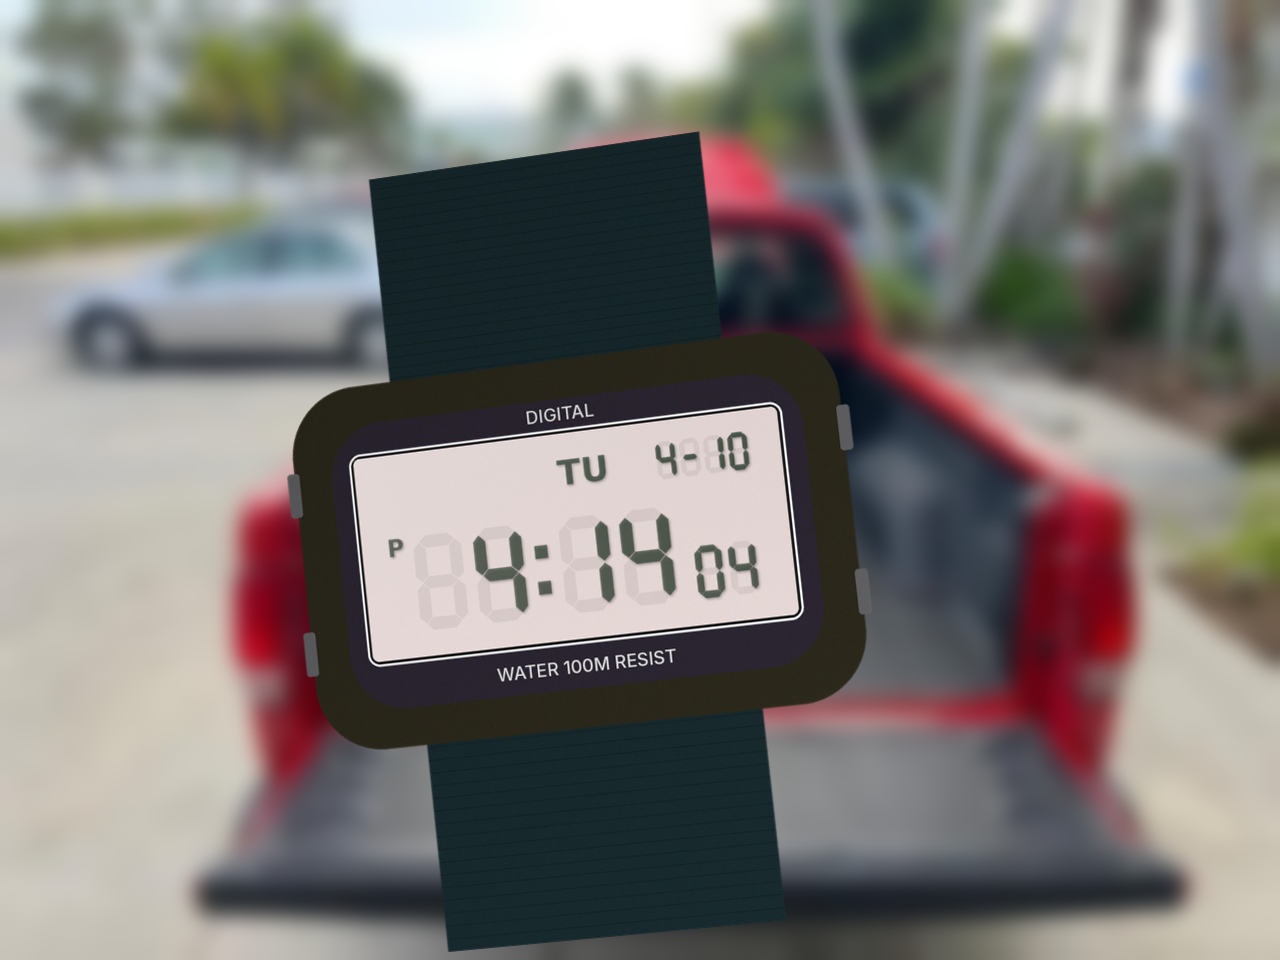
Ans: 4:14:04
